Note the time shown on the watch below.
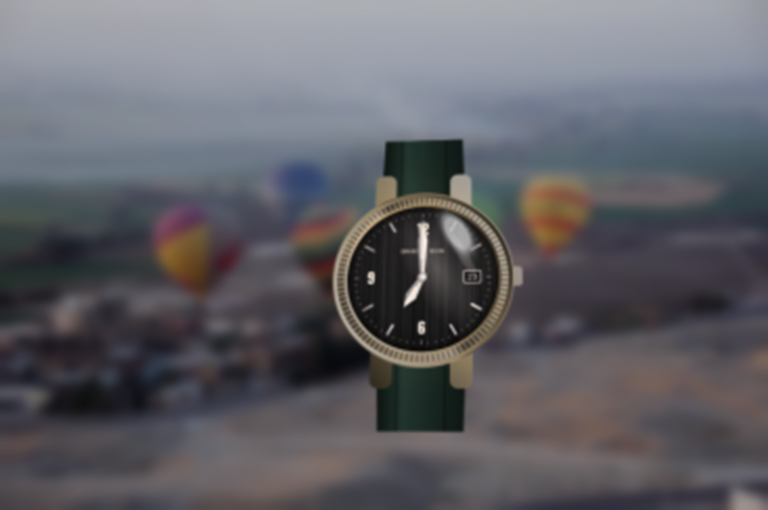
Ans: 7:00
